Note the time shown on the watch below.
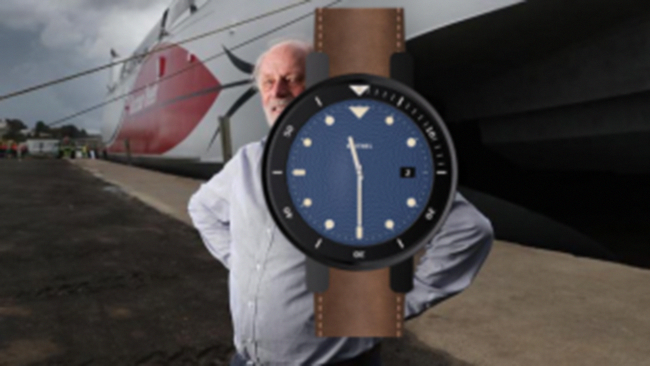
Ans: 11:30
